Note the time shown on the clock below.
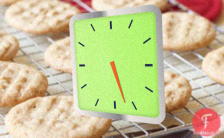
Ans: 5:27
